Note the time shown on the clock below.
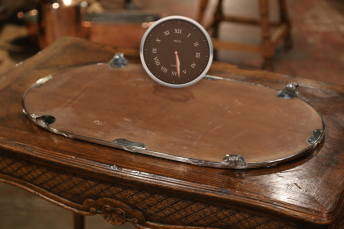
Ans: 5:28
